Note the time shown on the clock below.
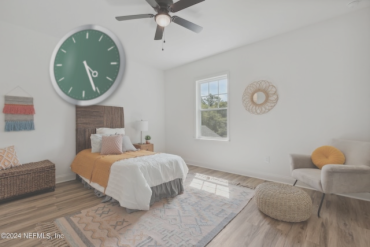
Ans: 4:26
